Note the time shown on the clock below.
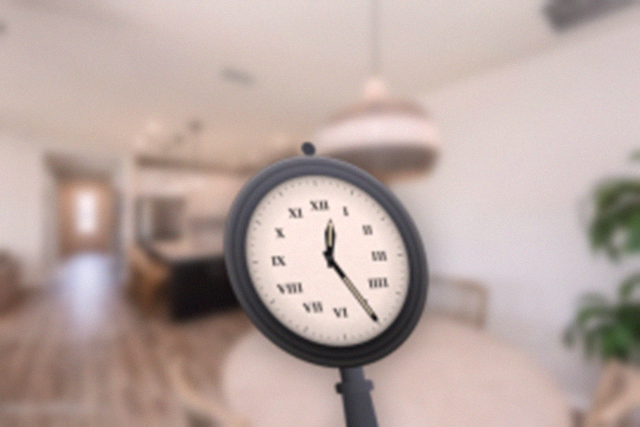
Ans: 12:25
